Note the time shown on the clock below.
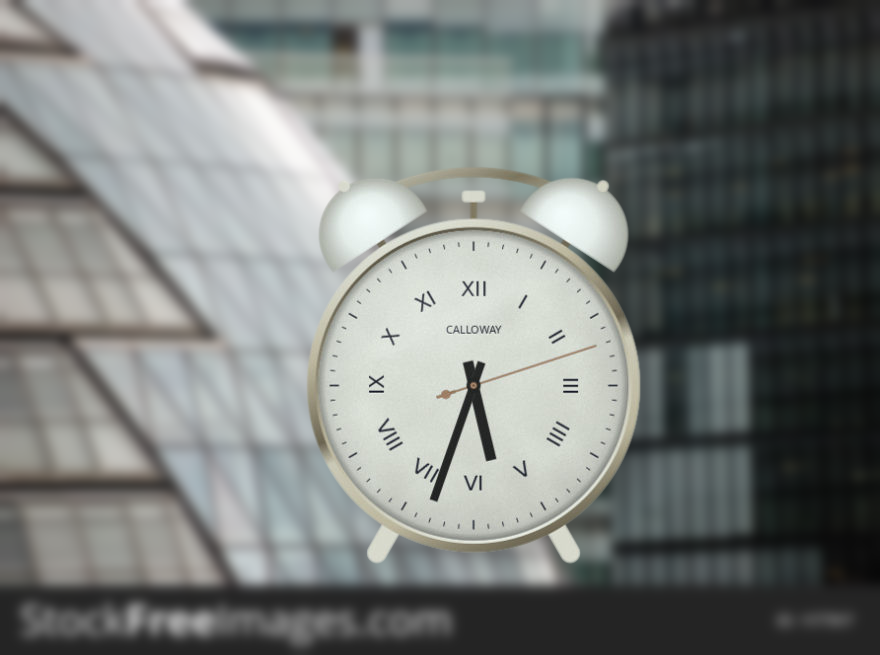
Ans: 5:33:12
